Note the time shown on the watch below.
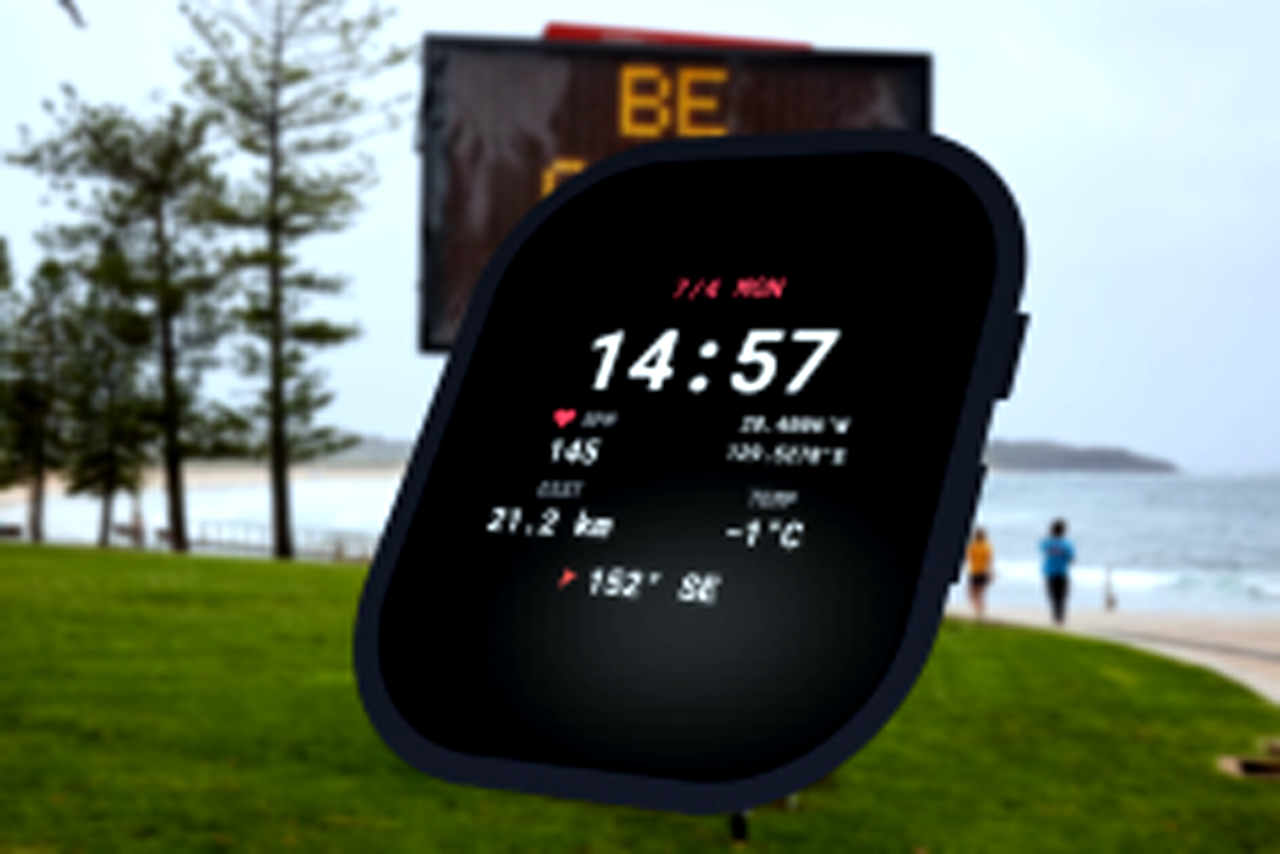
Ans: 14:57
